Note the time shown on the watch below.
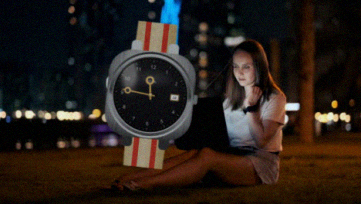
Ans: 11:46
